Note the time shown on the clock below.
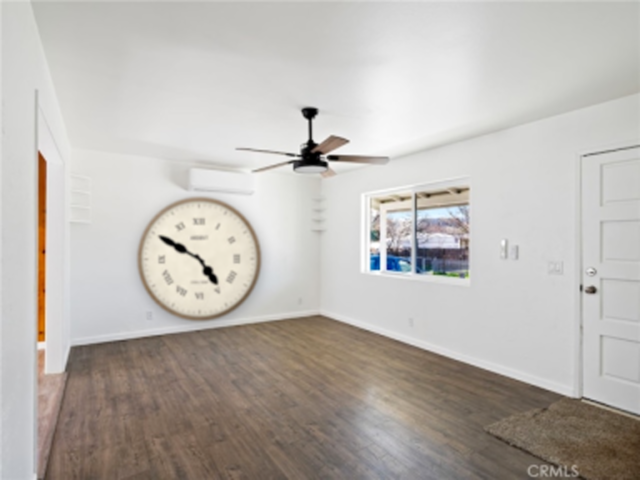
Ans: 4:50
